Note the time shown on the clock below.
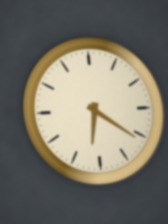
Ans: 6:21
